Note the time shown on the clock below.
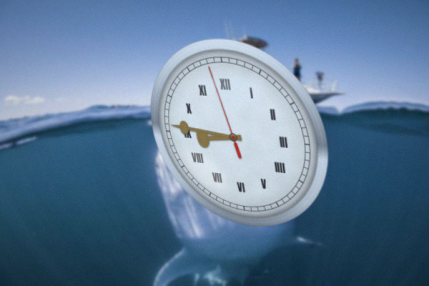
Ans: 8:45:58
